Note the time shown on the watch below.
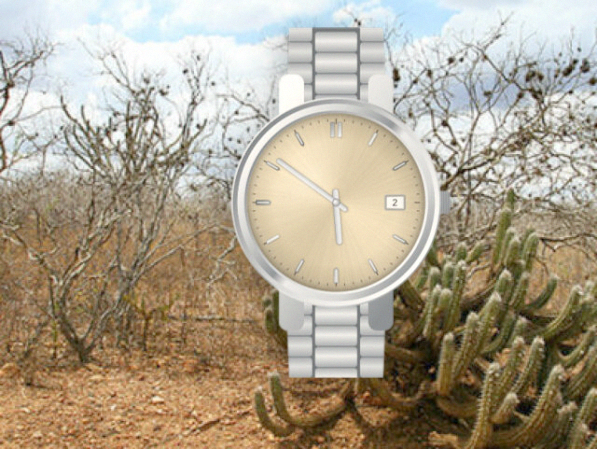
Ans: 5:51
